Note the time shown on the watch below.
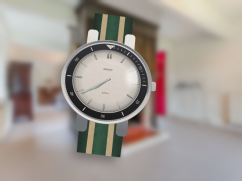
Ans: 7:39
